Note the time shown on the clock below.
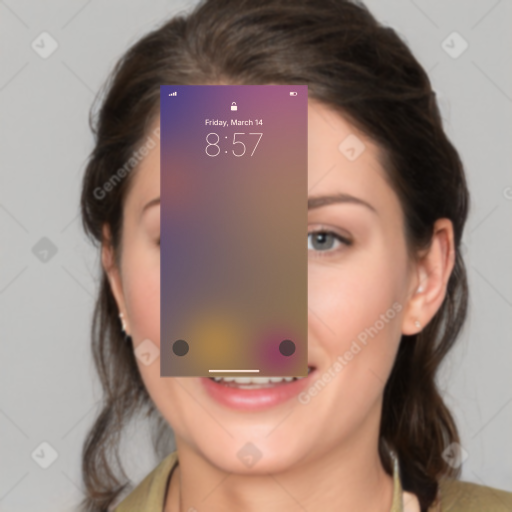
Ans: 8:57
